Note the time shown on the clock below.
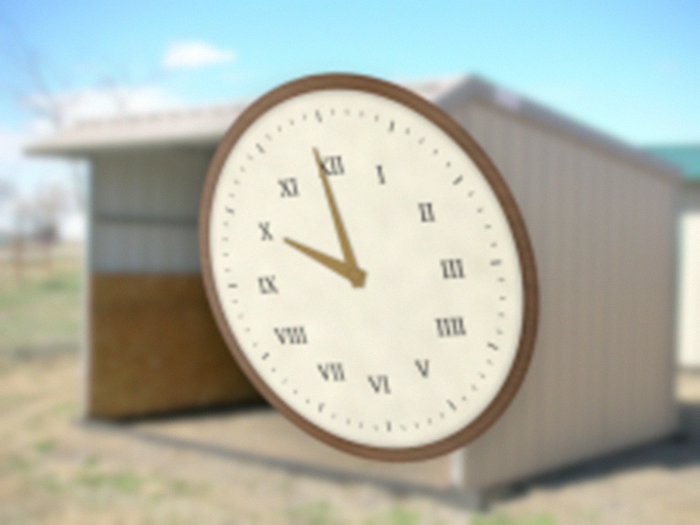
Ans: 9:59
